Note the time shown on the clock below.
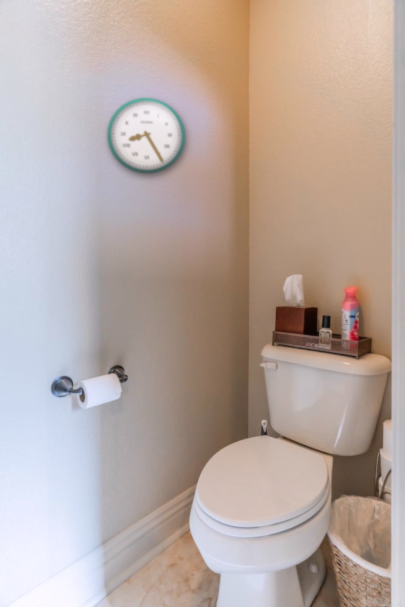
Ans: 8:25
